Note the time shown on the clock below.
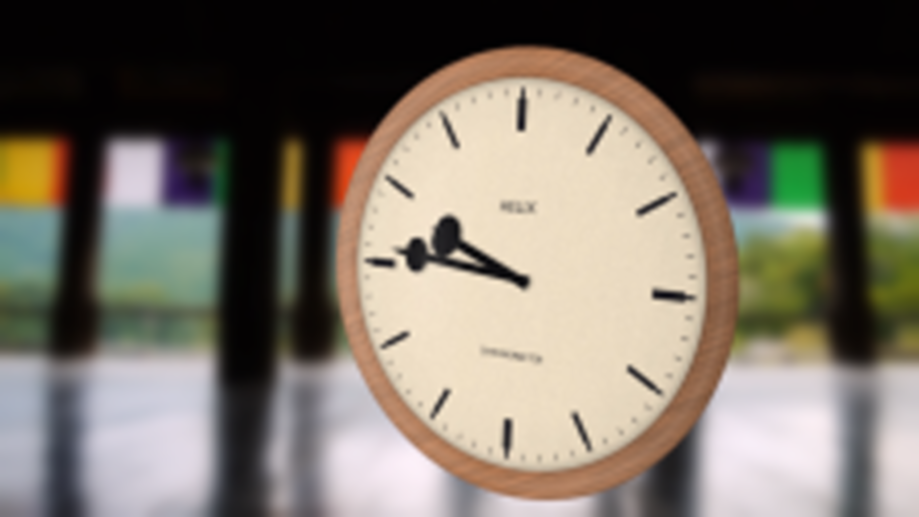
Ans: 9:46
